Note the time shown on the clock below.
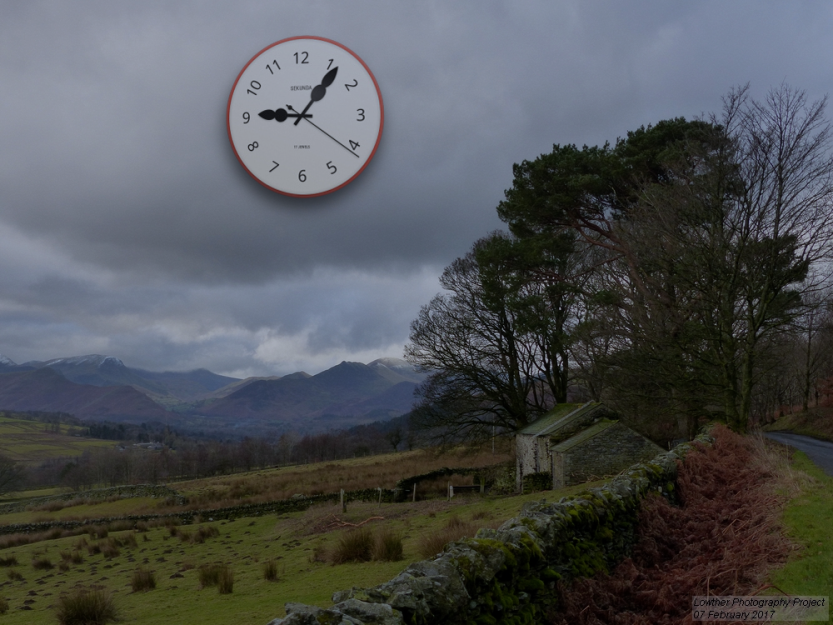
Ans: 9:06:21
